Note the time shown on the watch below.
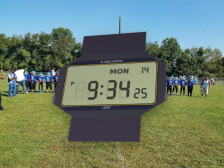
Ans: 9:34:25
